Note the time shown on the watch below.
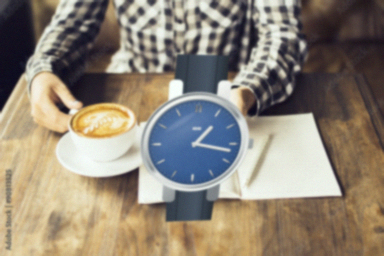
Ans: 1:17
